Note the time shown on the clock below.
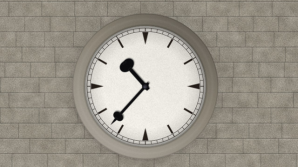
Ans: 10:37
